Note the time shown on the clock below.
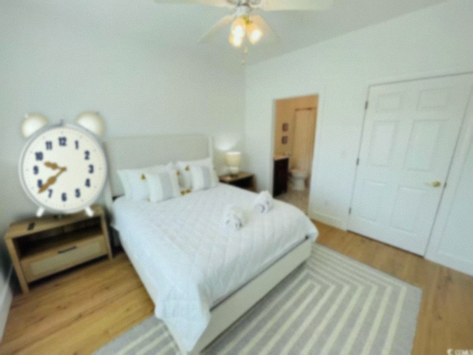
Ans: 9:38
